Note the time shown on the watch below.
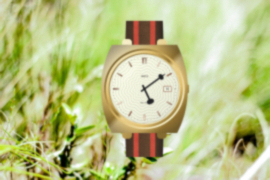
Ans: 5:09
